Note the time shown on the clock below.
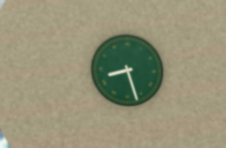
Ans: 8:27
